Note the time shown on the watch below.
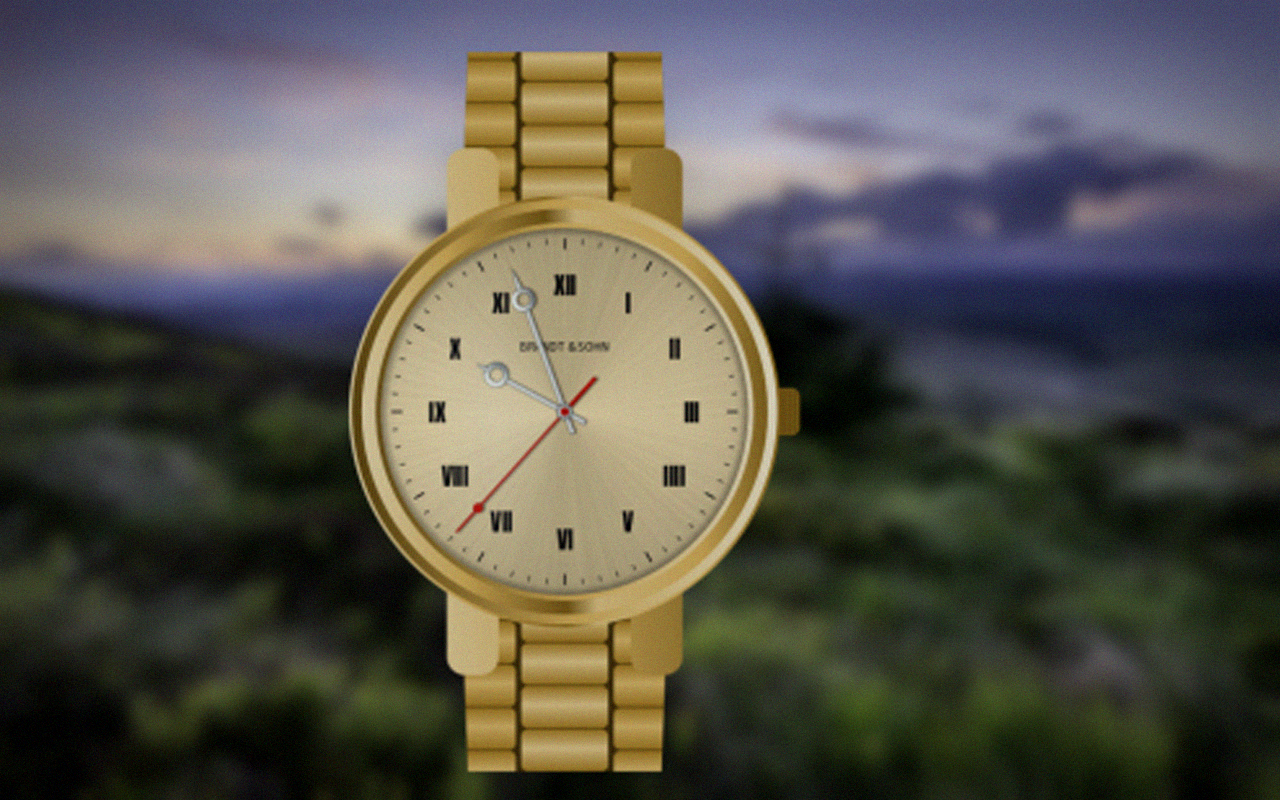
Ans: 9:56:37
